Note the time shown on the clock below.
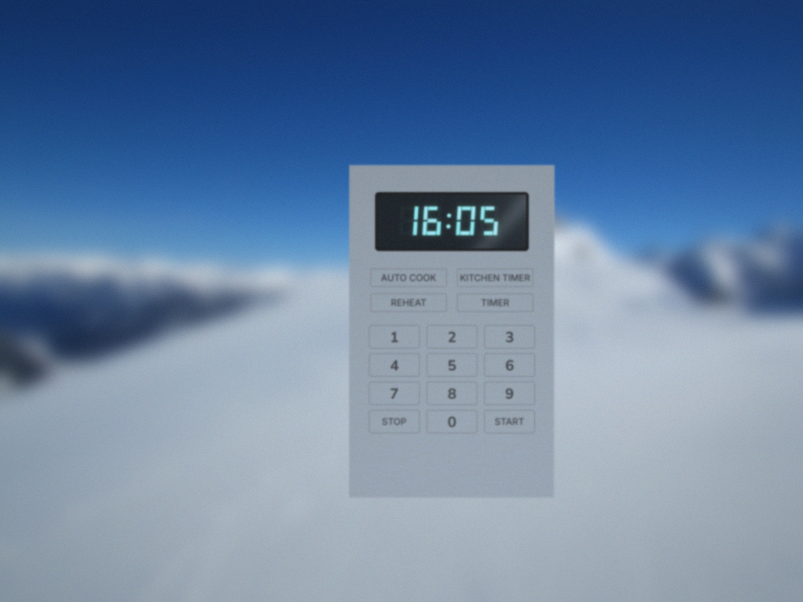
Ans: 16:05
